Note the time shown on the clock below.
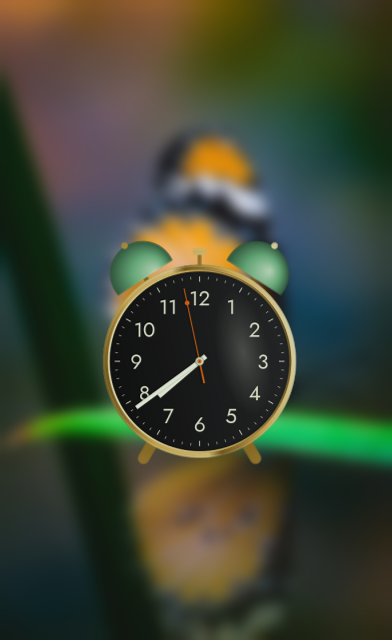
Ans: 7:38:58
